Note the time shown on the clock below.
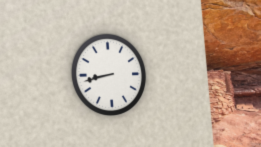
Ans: 8:43
